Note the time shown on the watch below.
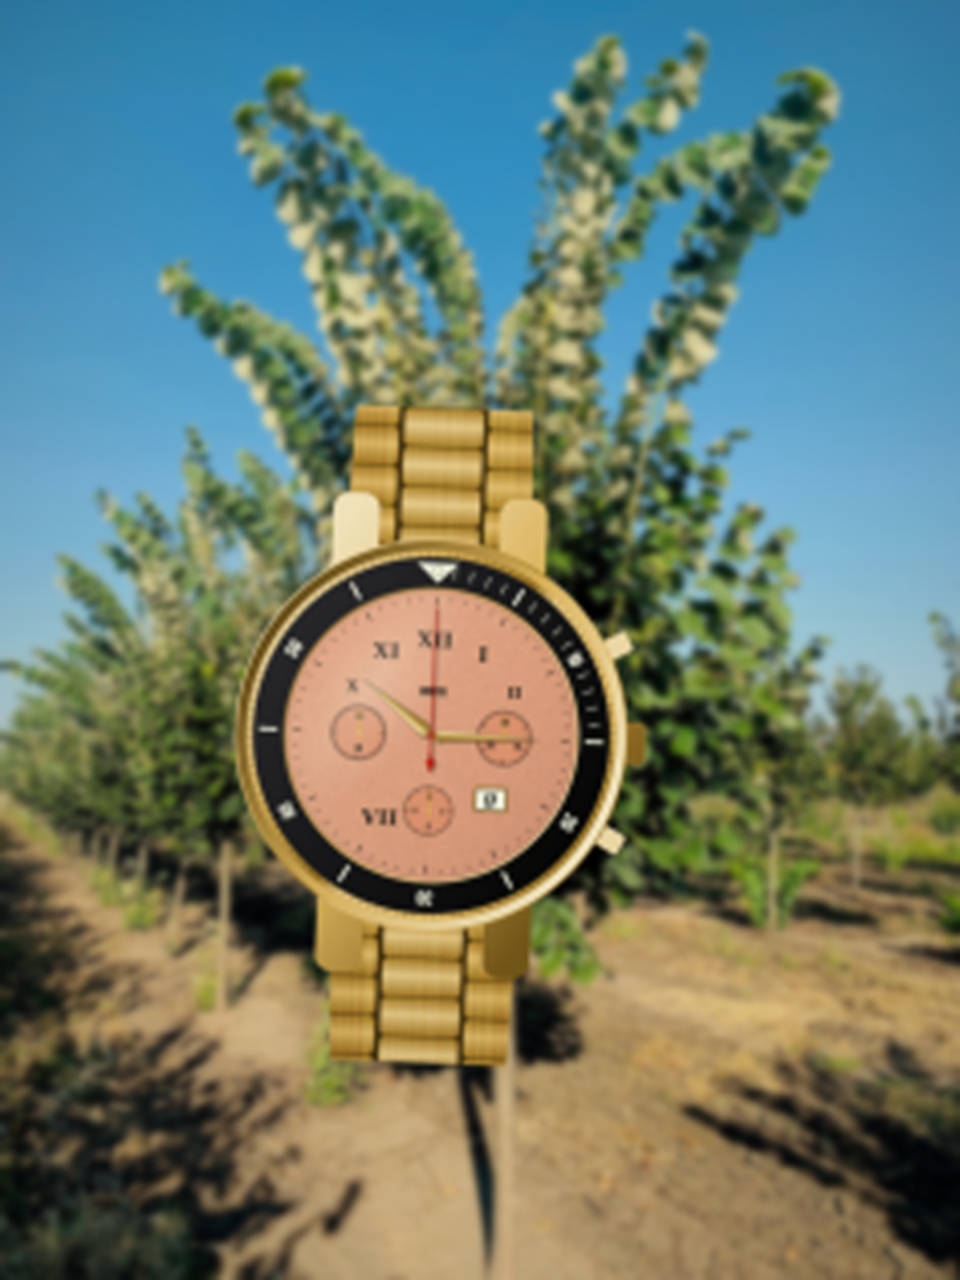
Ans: 10:15
